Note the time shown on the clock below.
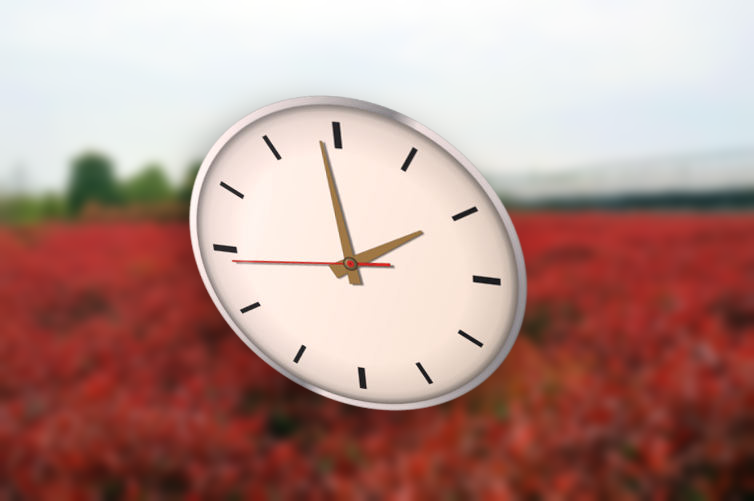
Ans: 1:58:44
